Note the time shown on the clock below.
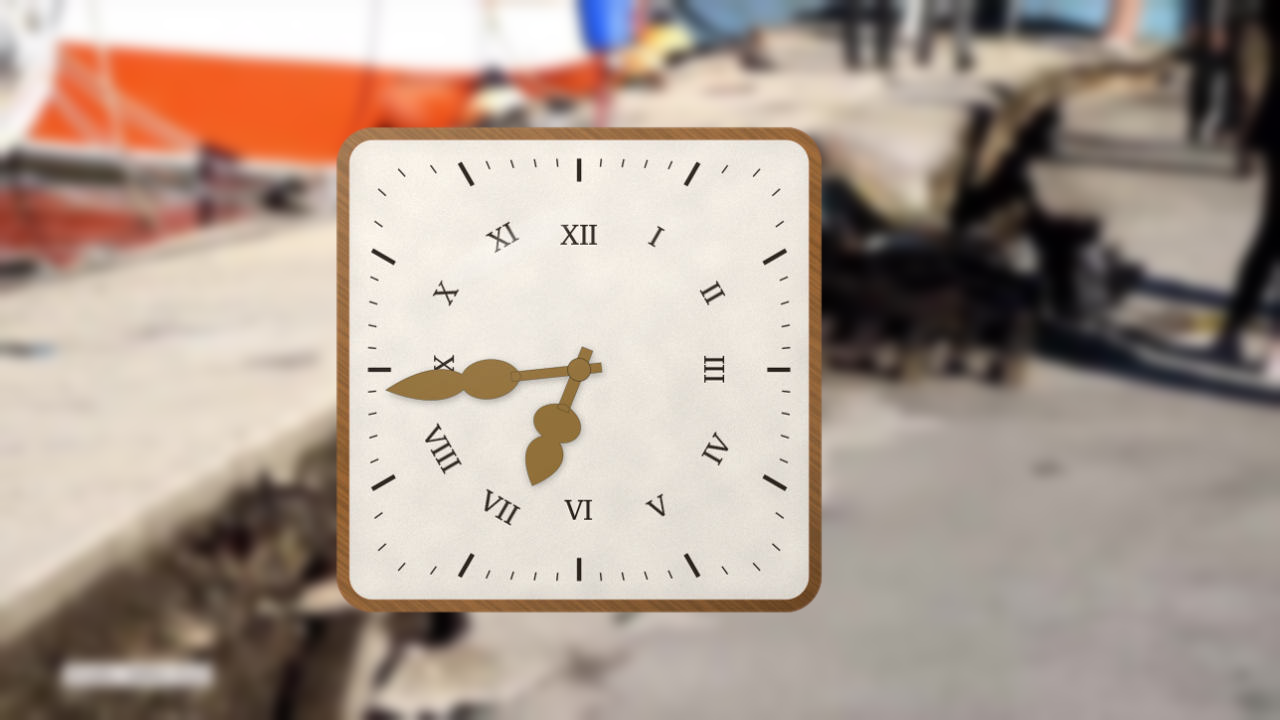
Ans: 6:44
